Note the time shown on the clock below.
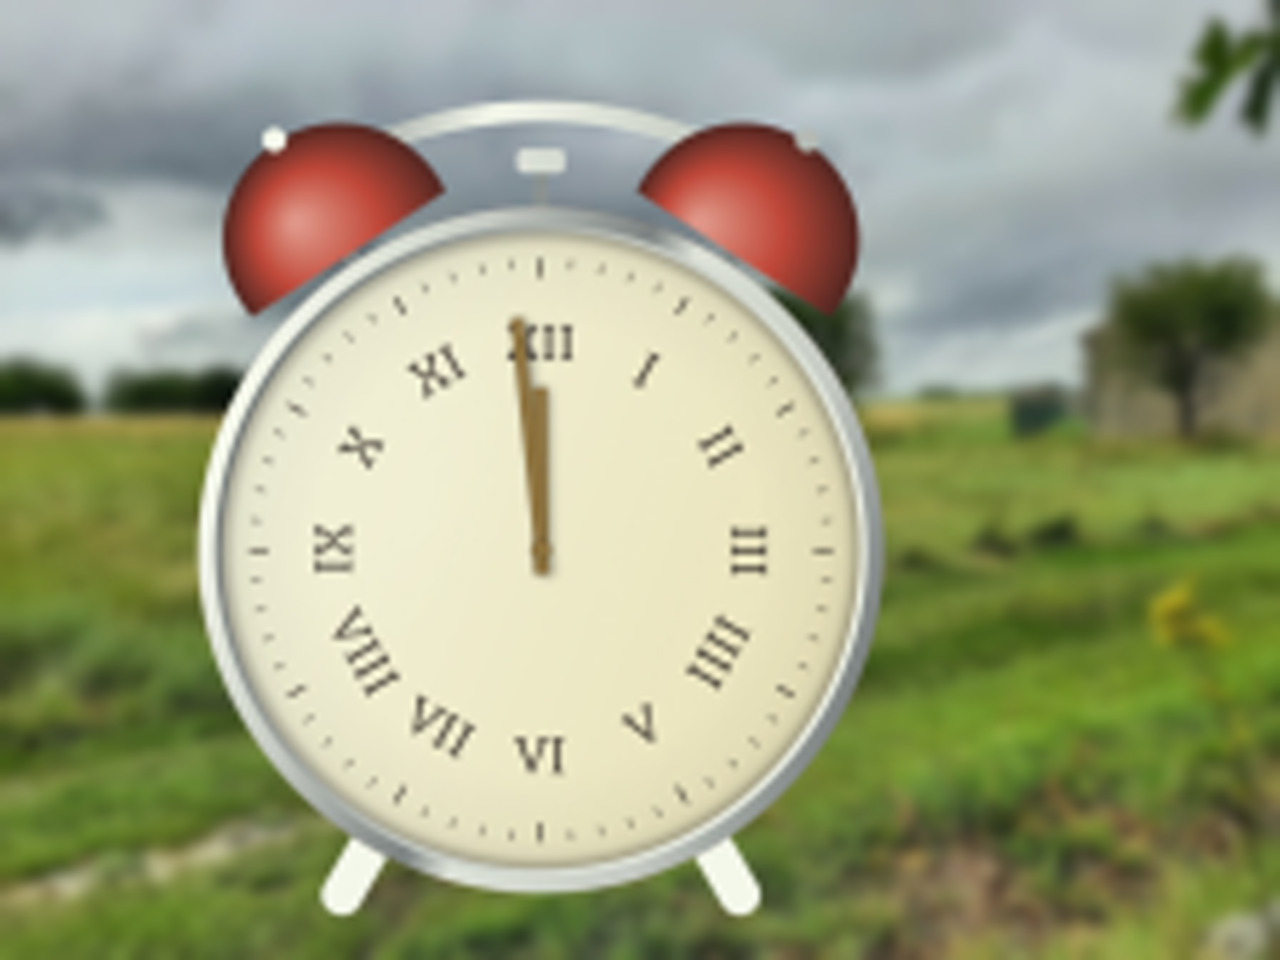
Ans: 11:59
